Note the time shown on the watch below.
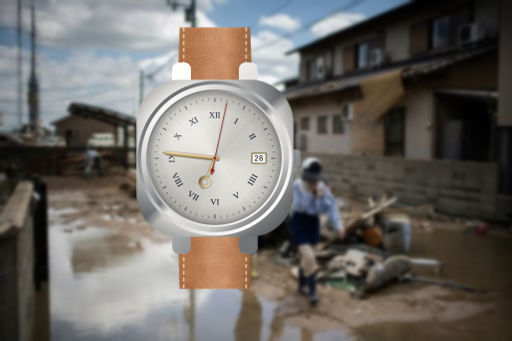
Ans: 6:46:02
